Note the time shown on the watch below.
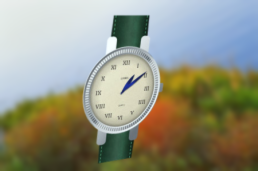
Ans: 1:09
